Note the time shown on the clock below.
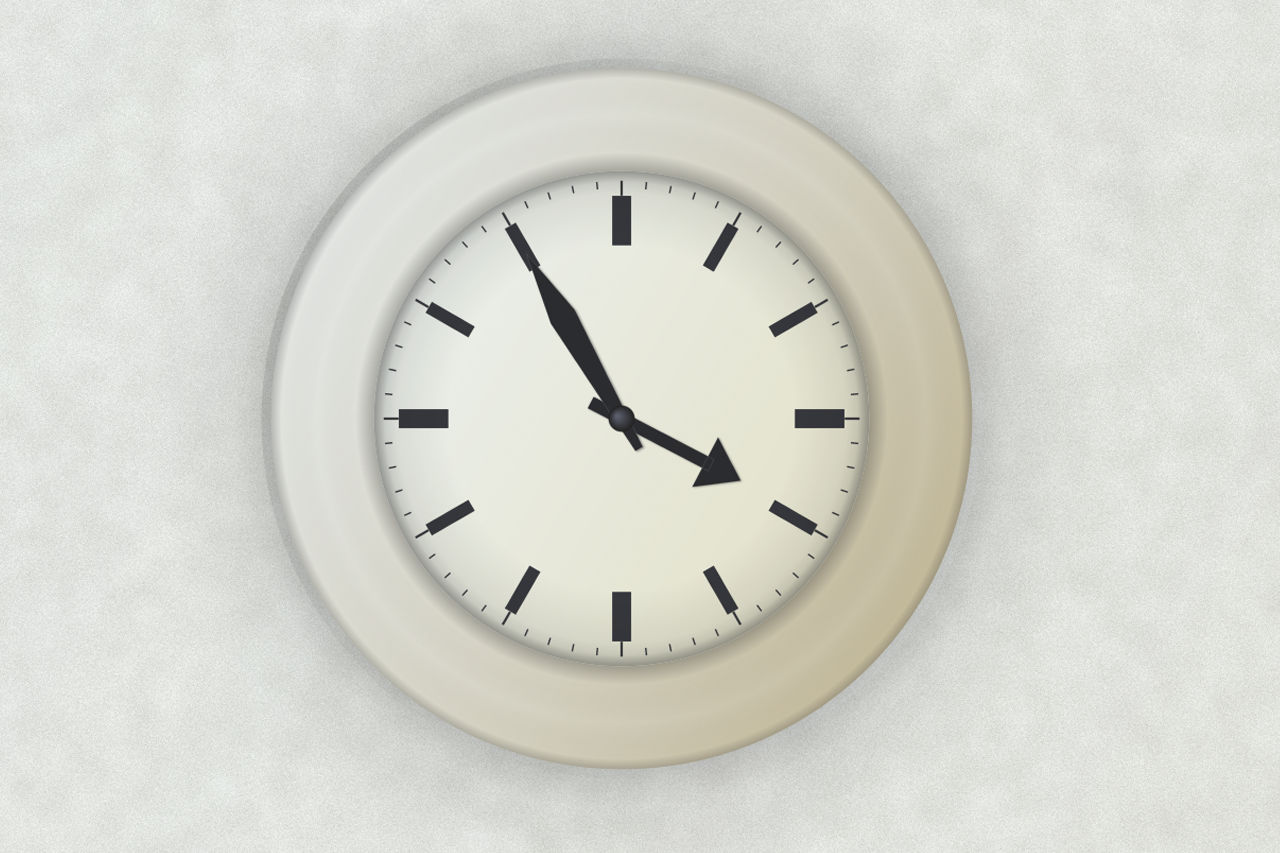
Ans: 3:55
